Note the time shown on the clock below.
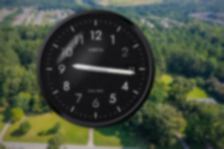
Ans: 9:16
